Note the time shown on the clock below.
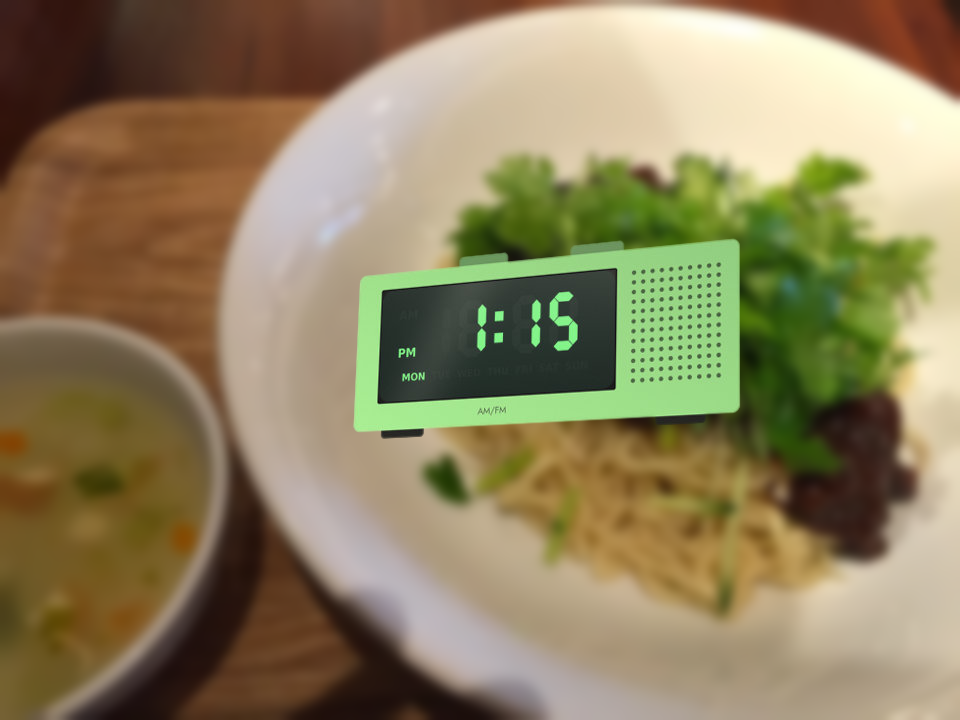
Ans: 1:15
